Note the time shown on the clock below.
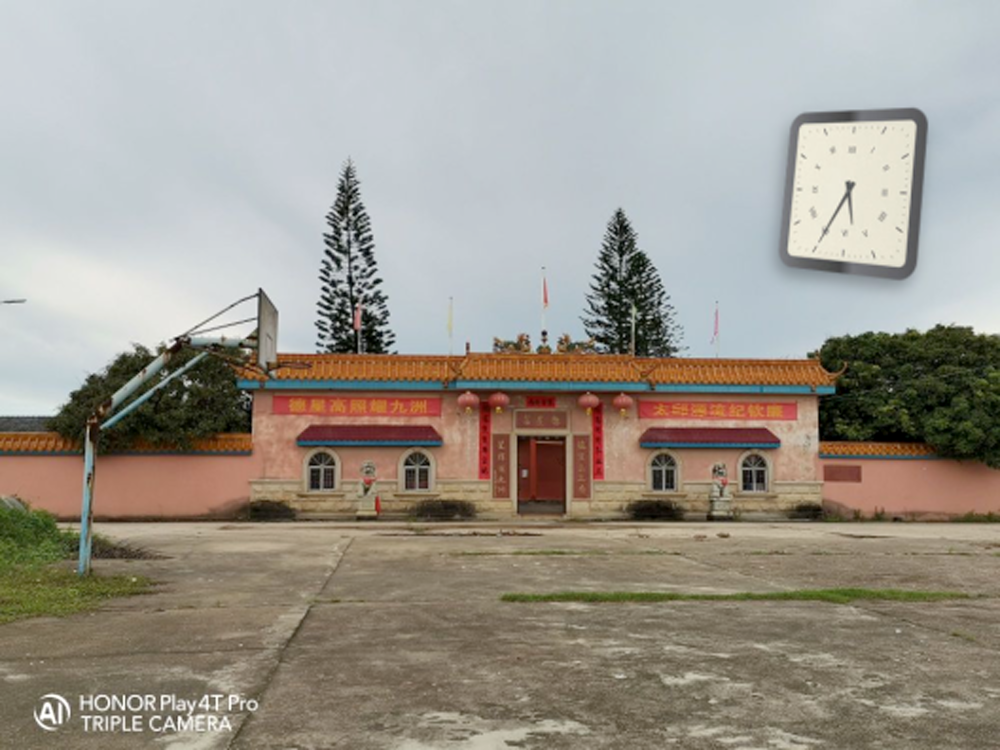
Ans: 5:35
